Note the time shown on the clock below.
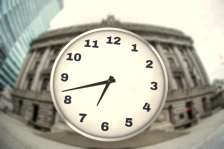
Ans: 6:42
